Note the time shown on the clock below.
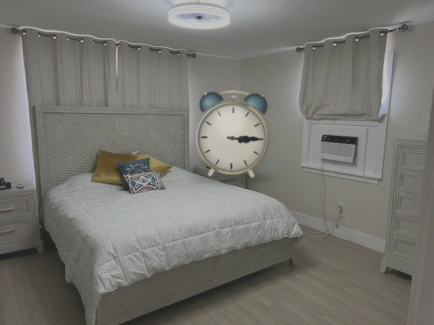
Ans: 3:15
